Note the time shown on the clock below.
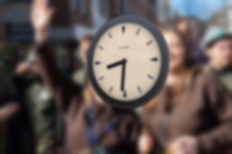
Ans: 8:31
